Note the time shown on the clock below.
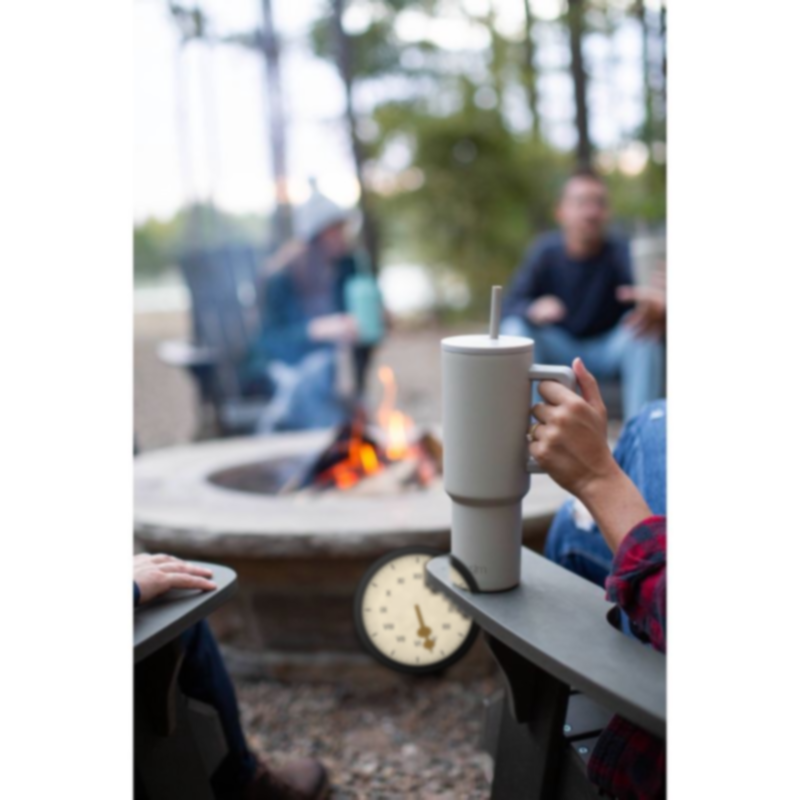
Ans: 5:27
